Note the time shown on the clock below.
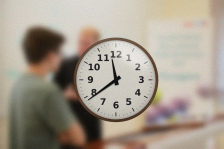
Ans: 11:39
